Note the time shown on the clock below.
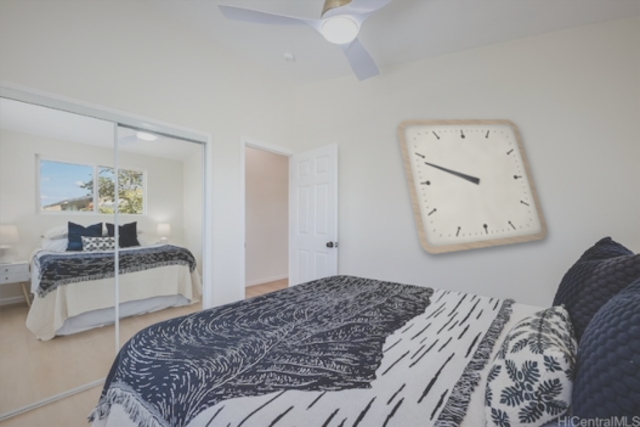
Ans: 9:49
